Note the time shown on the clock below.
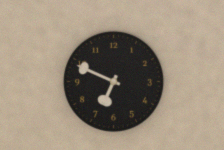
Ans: 6:49
